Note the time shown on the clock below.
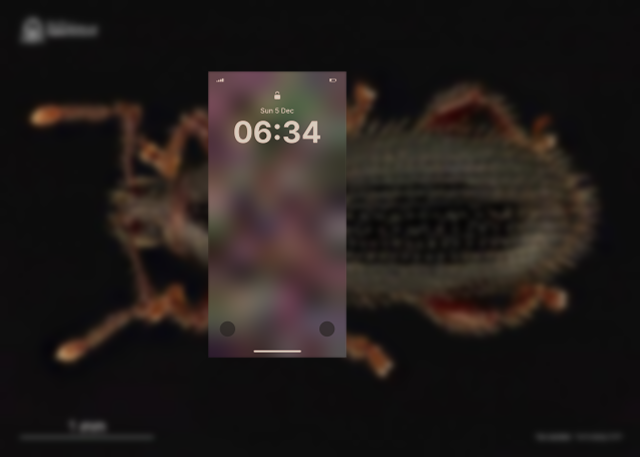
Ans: 6:34
